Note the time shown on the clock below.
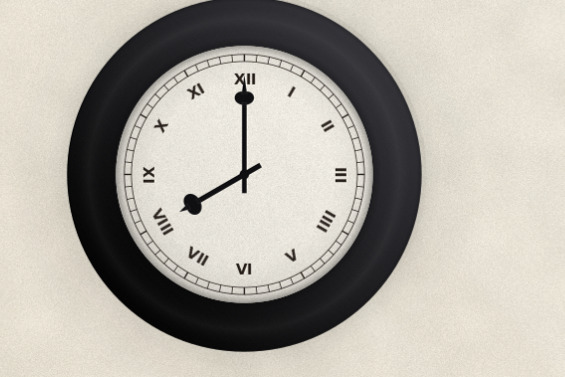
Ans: 8:00
